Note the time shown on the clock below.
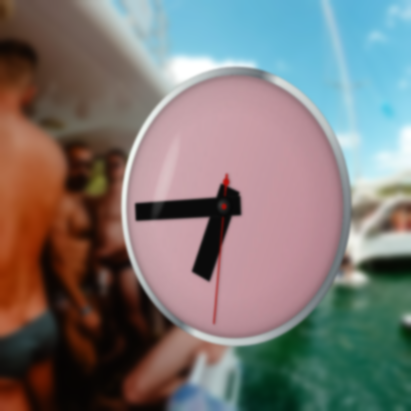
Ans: 6:44:31
